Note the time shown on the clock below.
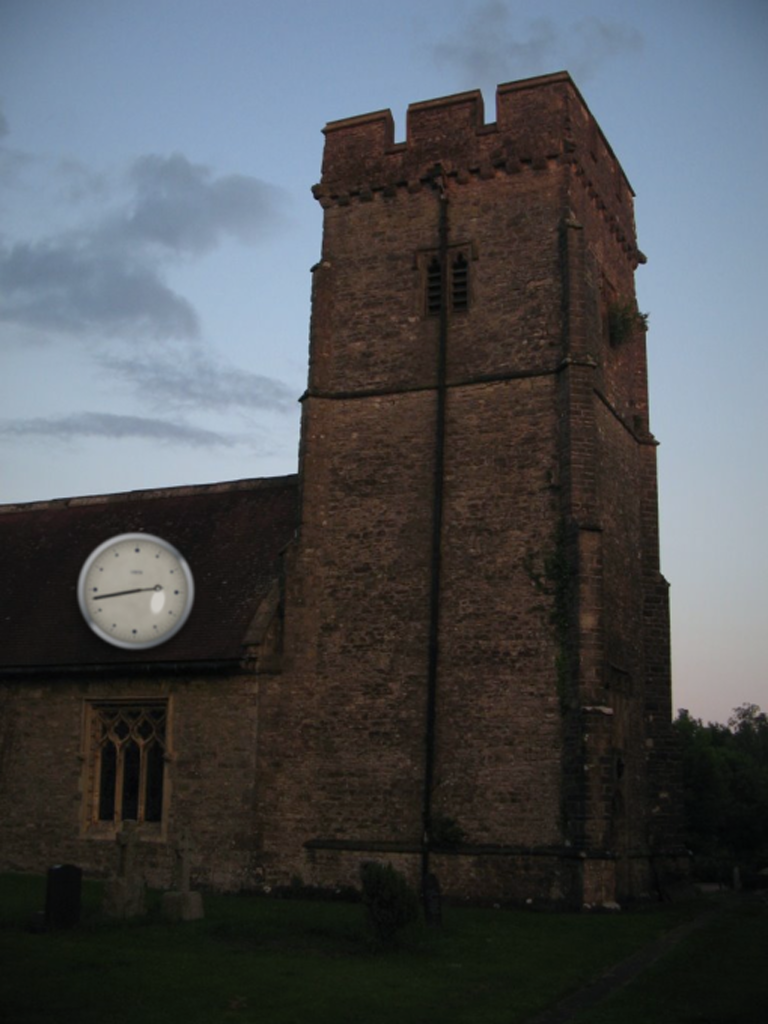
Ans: 2:43
